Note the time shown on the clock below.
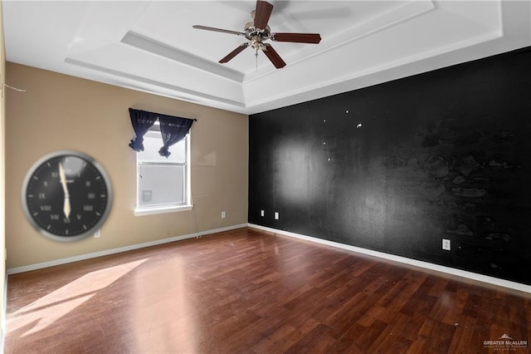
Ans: 5:58
